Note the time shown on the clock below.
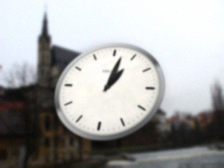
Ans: 1:02
